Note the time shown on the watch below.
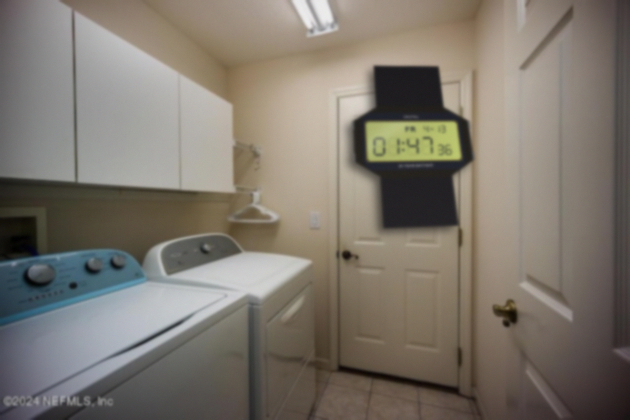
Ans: 1:47
